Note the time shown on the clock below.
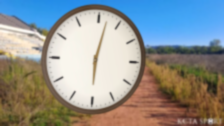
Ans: 6:02
